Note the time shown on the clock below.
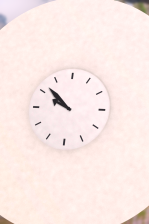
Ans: 9:52
